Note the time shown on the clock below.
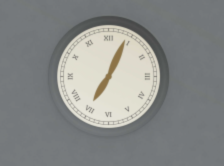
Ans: 7:04
